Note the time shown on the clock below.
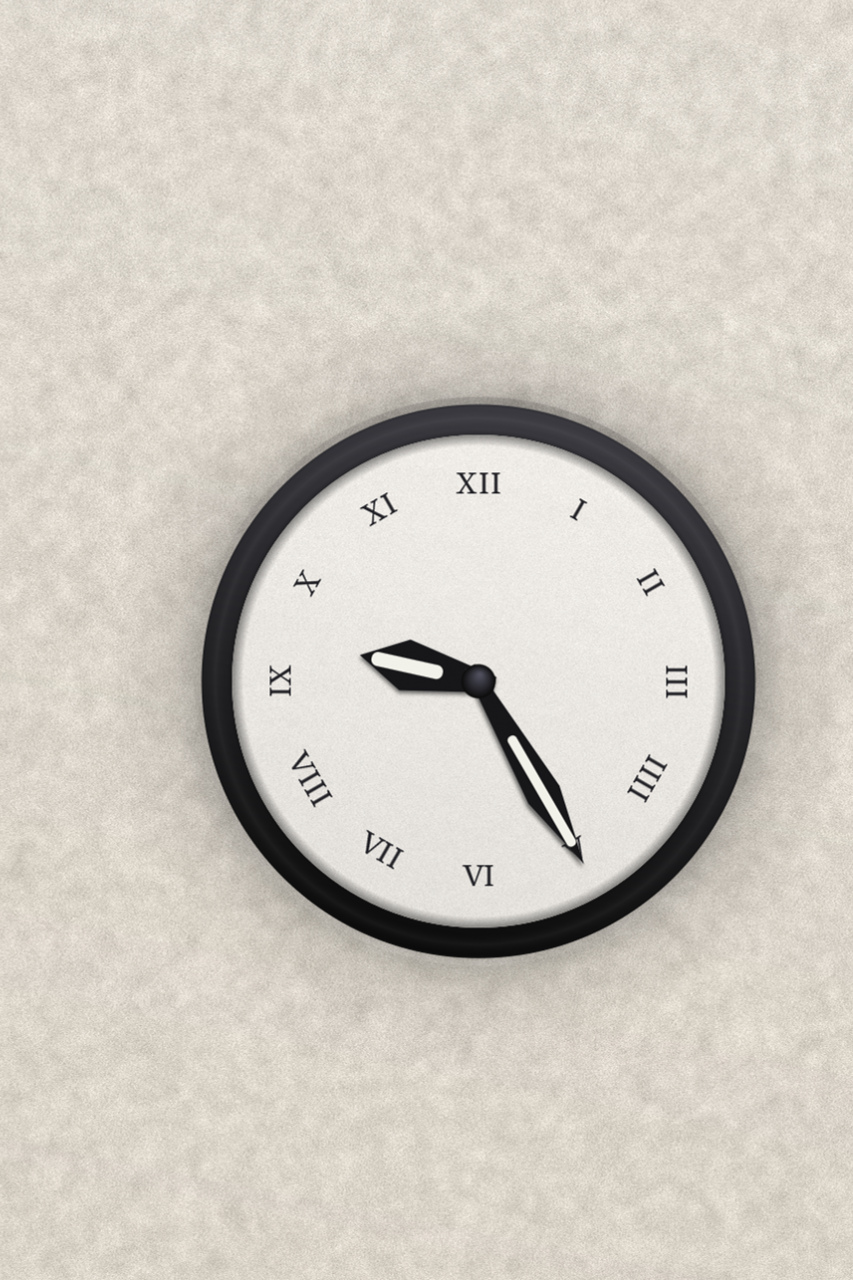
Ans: 9:25
